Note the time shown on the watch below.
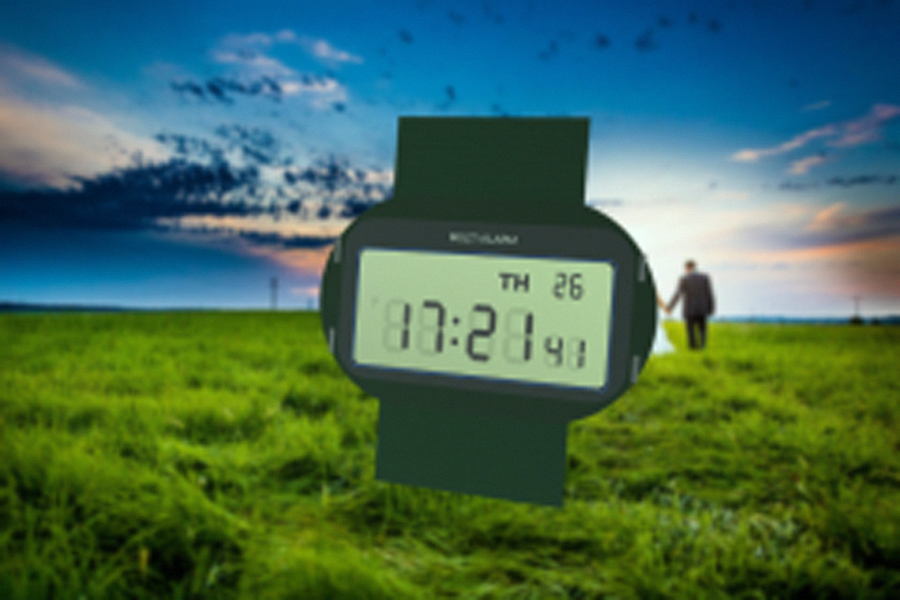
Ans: 17:21:41
